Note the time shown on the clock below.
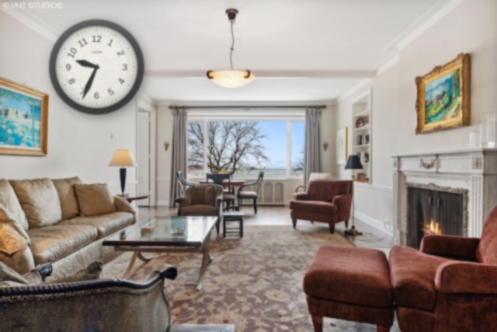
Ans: 9:34
